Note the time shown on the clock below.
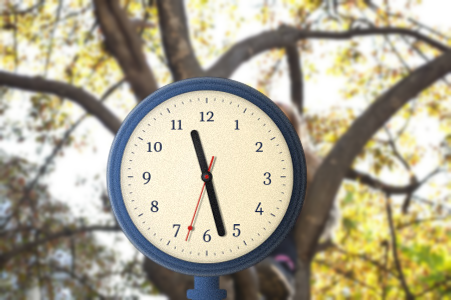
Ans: 11:27:33
